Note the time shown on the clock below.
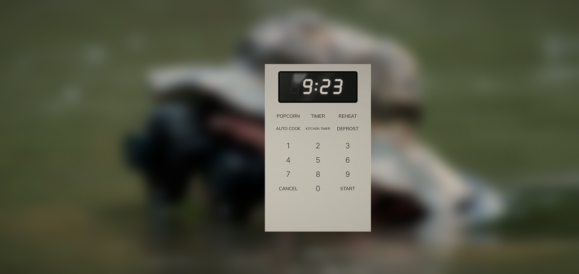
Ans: 9:23
